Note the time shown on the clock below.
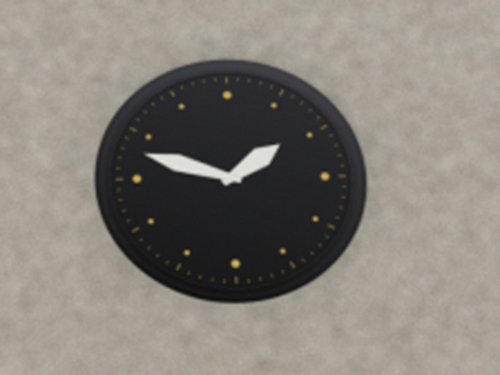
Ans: 1:48
